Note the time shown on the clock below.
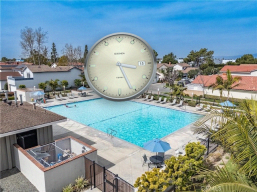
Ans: 3:26
